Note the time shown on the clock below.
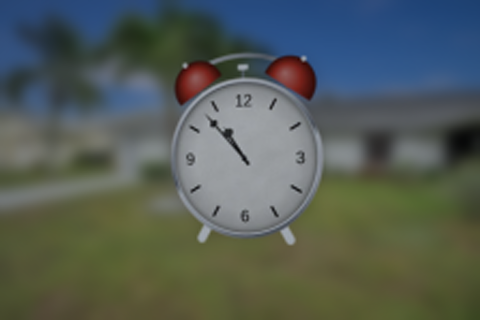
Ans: 10:53
